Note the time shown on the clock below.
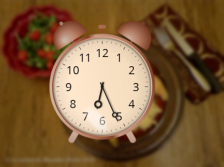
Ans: 6:26
